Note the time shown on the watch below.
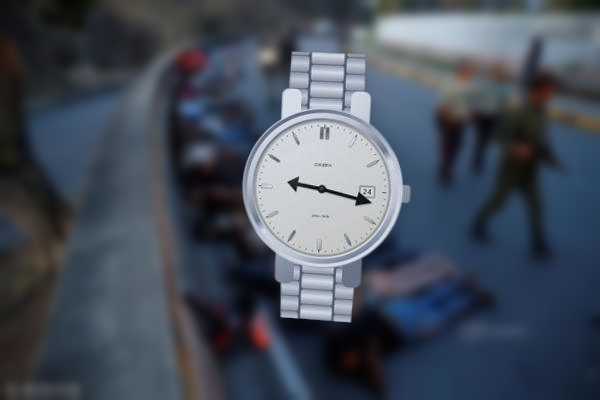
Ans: 9:17
